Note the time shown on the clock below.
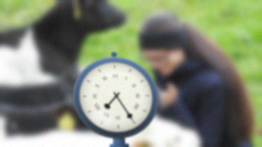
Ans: 7:25
